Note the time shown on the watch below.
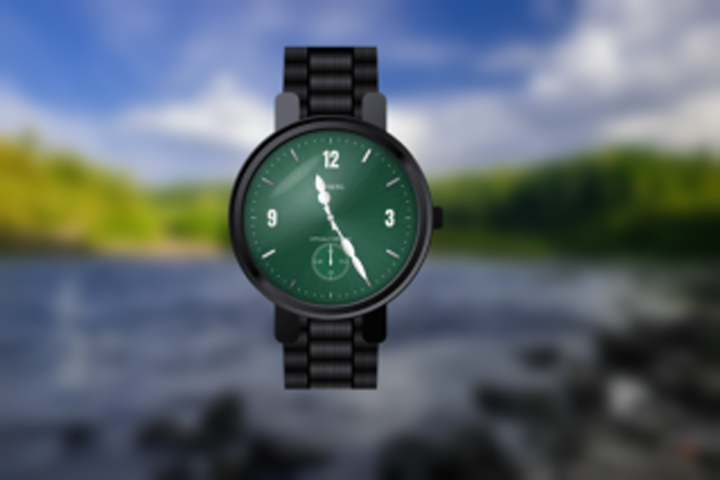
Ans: 11:25
